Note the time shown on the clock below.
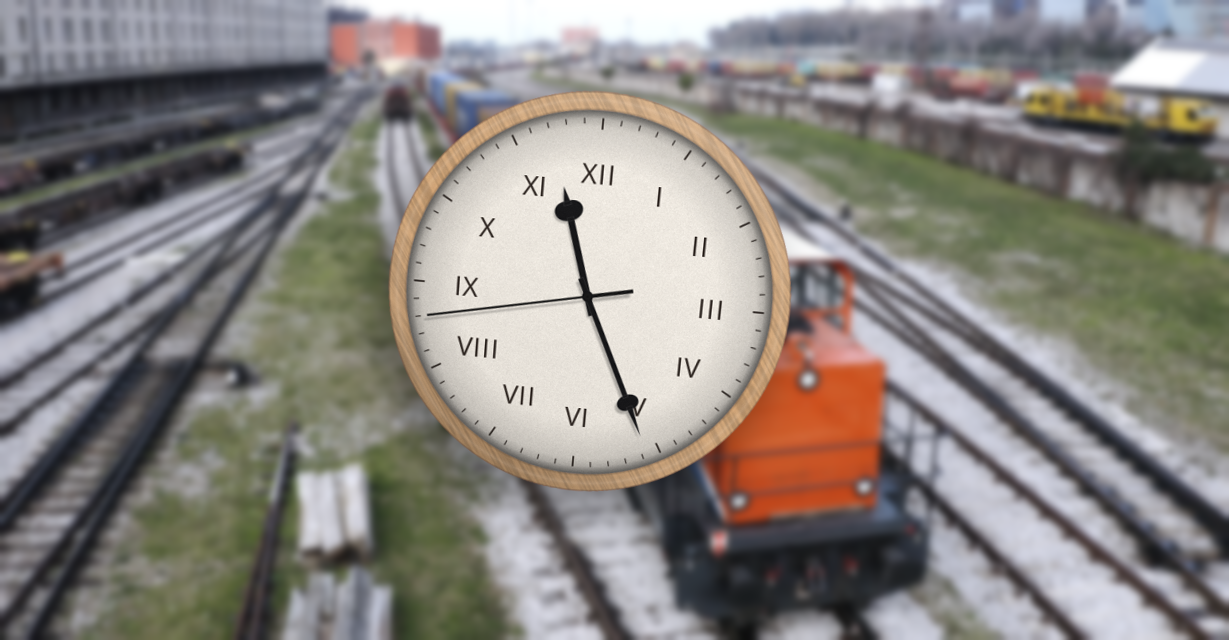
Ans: 11:25:43
